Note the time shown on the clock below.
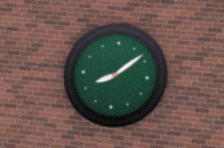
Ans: 8:08
